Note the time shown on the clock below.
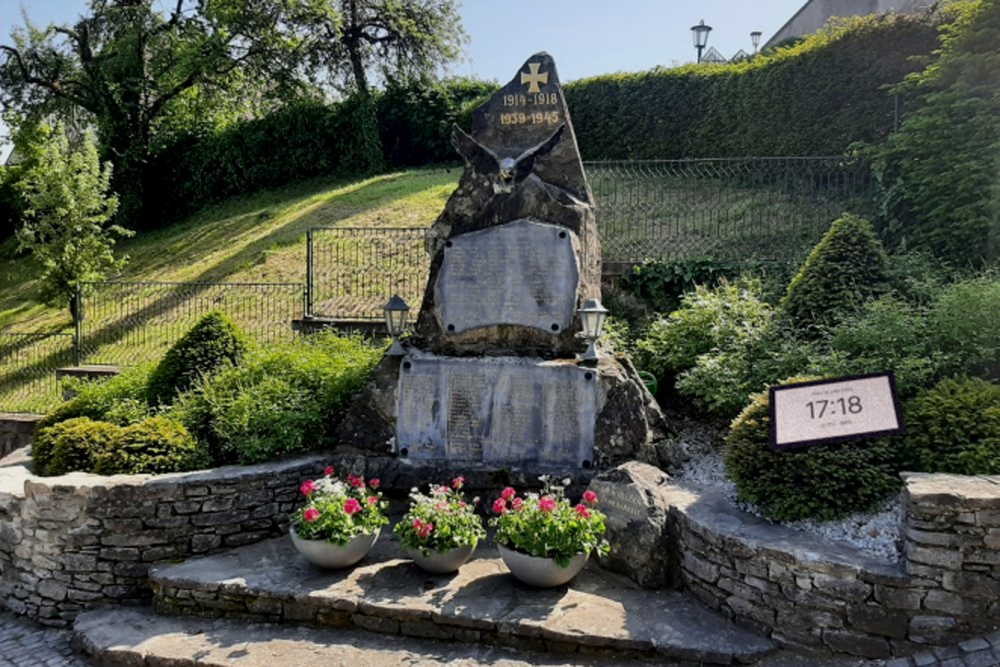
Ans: 17:18
